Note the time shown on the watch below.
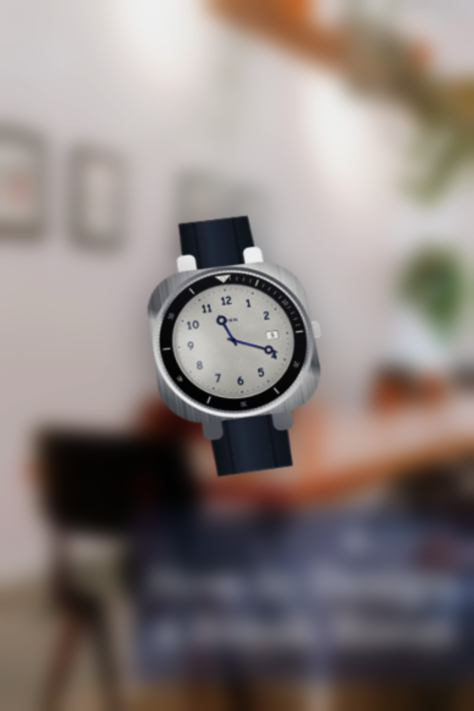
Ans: 11:19
